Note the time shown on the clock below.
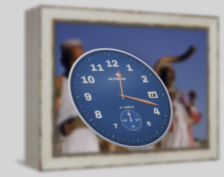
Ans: 12:18
